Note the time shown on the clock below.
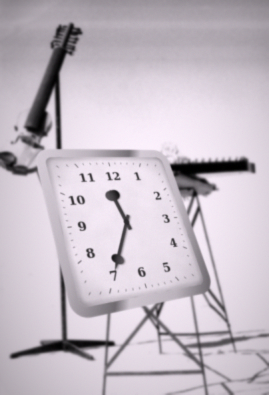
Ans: 11:35
